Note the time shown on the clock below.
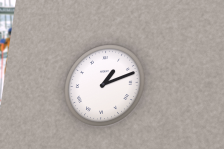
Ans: 1:12
